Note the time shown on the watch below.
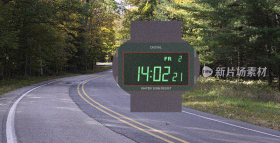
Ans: 14:02:21
